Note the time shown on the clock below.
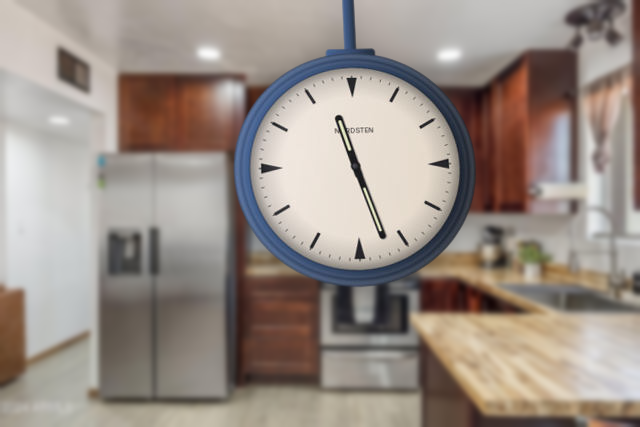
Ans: 11:27
